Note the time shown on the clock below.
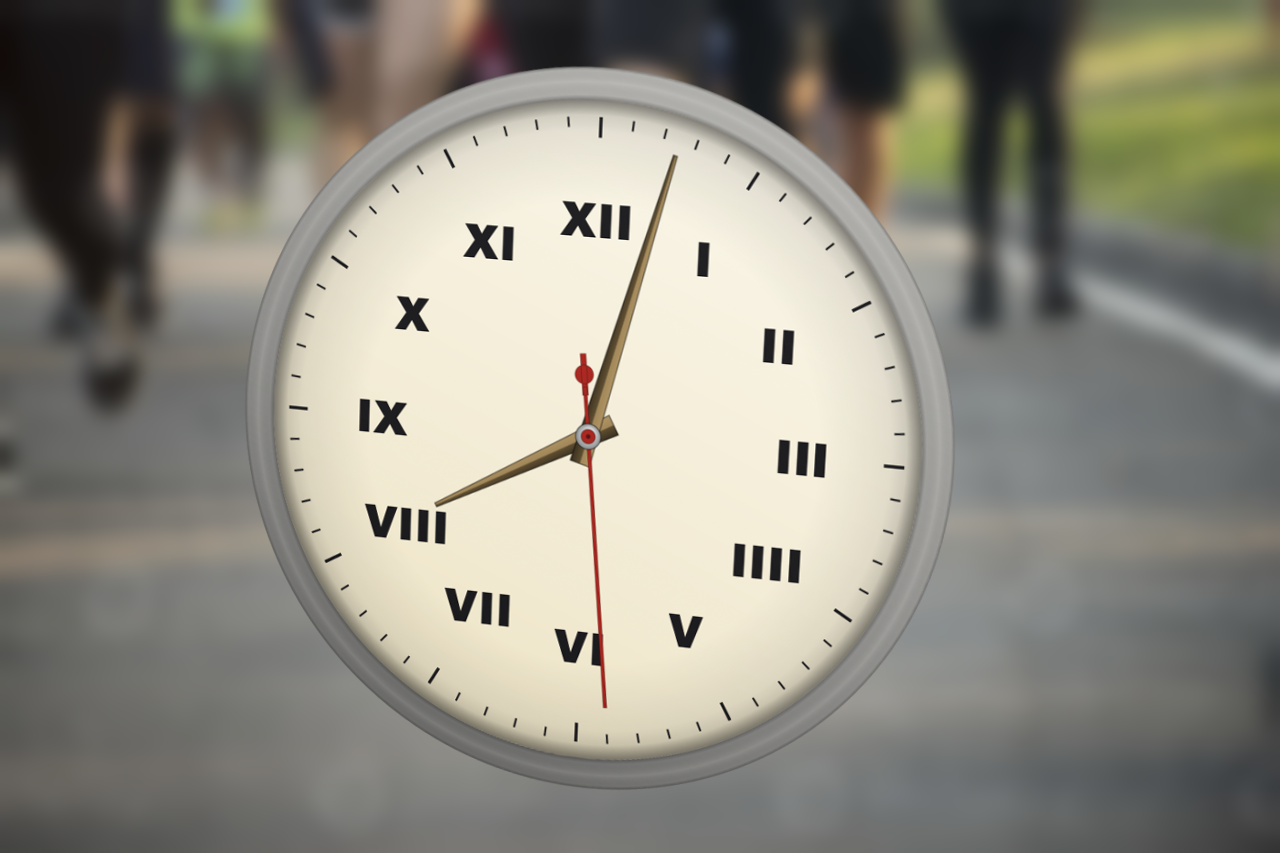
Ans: 8:02:29
